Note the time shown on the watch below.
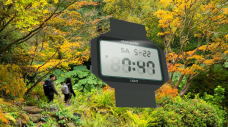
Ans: 7:47
